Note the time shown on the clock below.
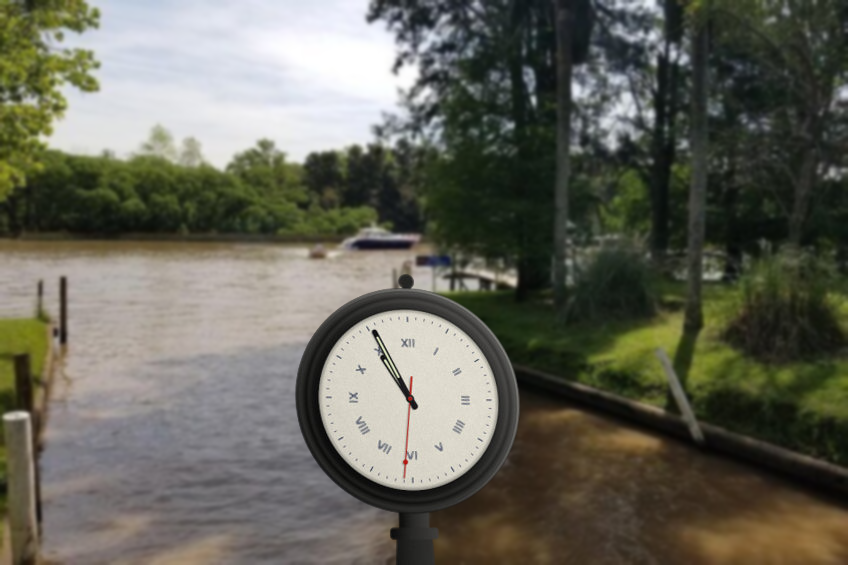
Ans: 10:55:31
